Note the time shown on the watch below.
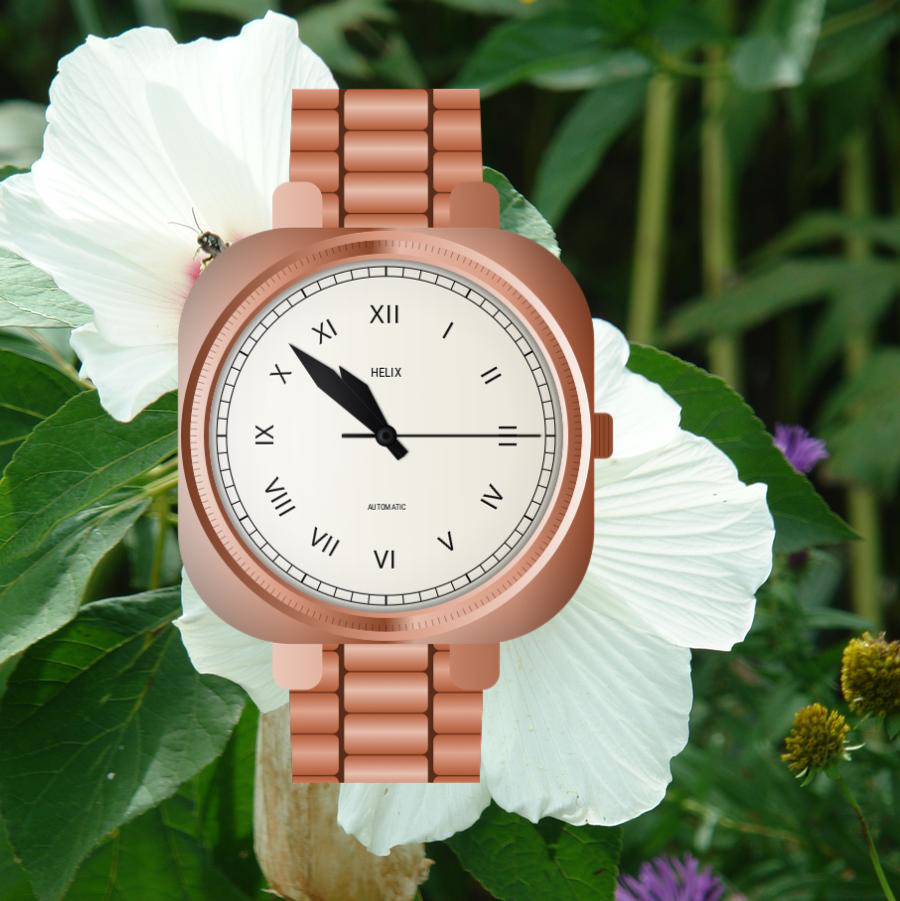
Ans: 10:52:15
